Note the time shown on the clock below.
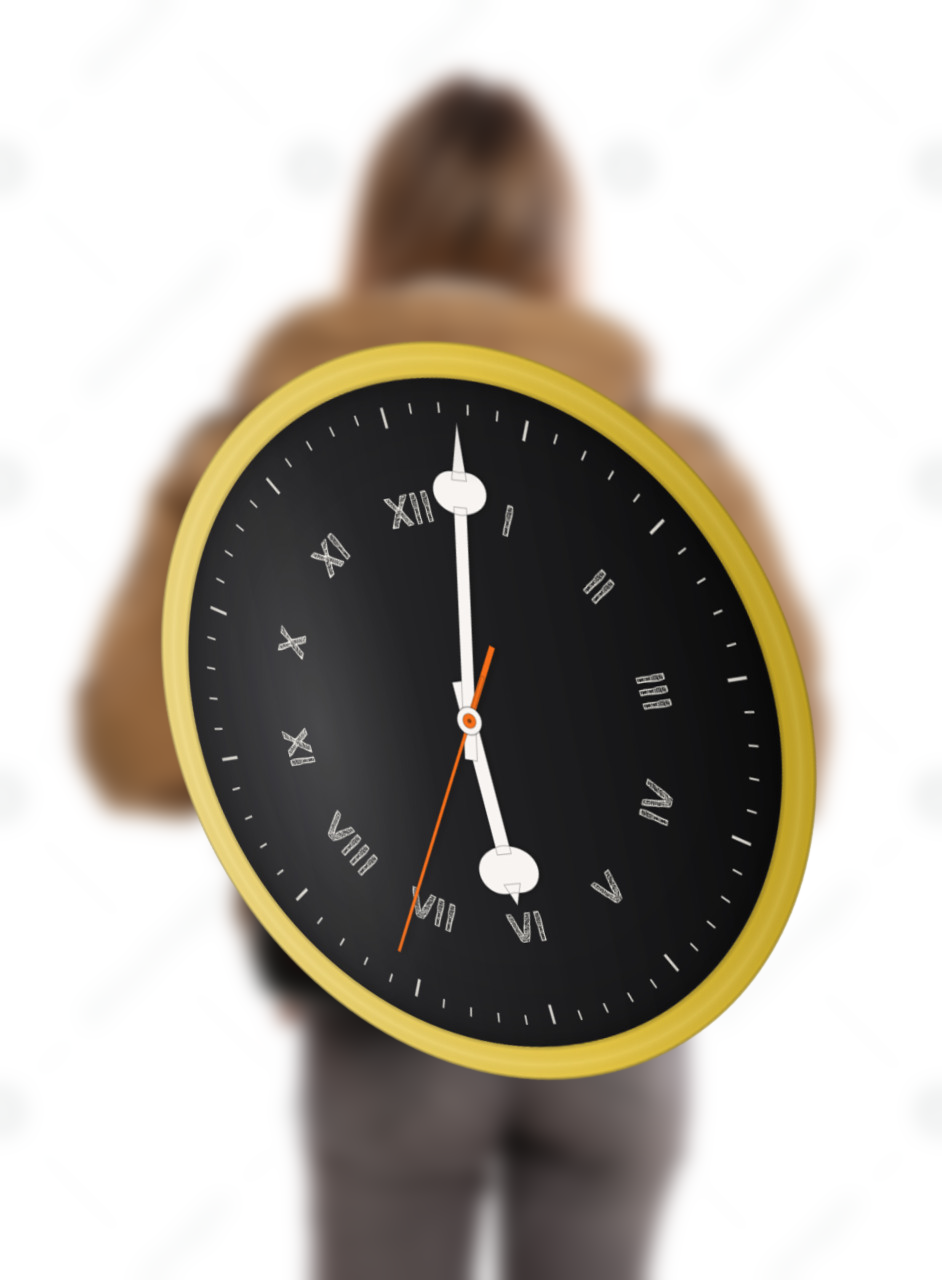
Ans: 6:02:36
